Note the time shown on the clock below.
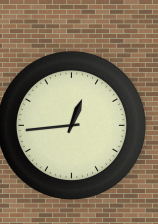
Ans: 12:44
